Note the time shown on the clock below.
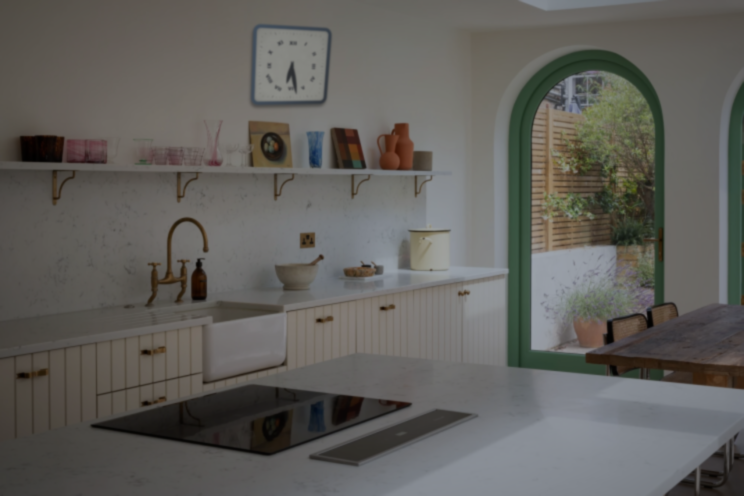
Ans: 6:28
